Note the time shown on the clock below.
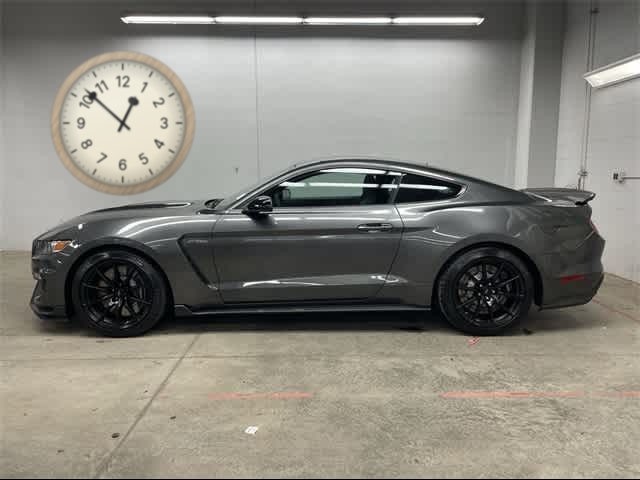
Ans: 12:52
